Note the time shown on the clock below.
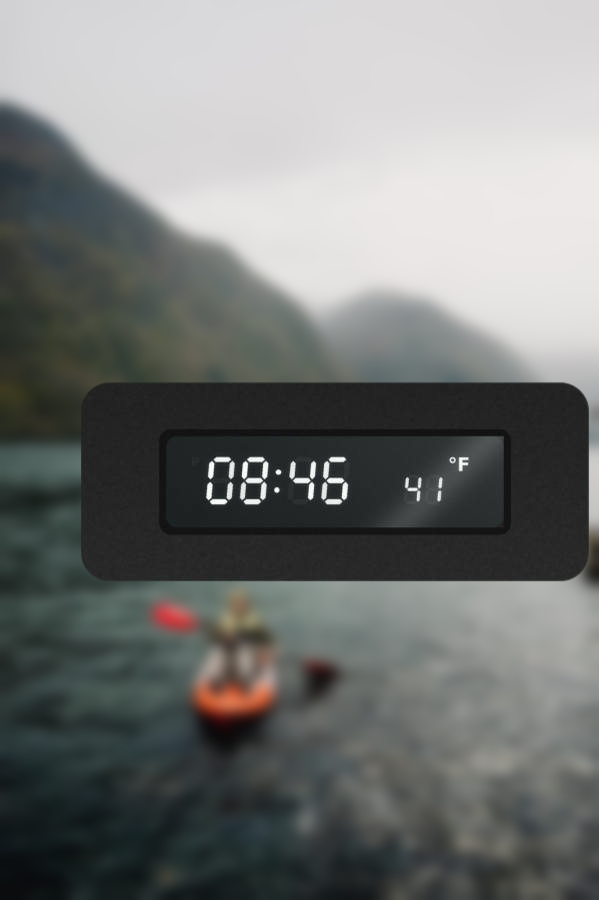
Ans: 8:46
